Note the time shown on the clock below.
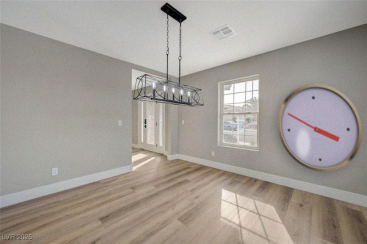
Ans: 3:50
